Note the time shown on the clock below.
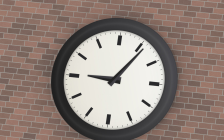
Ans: 9:06
